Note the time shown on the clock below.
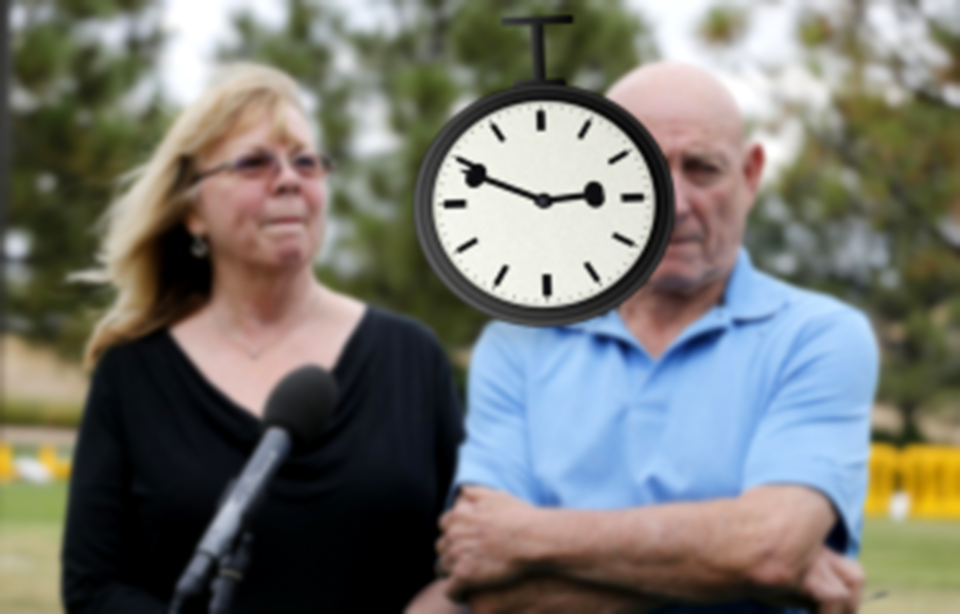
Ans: 2:49
